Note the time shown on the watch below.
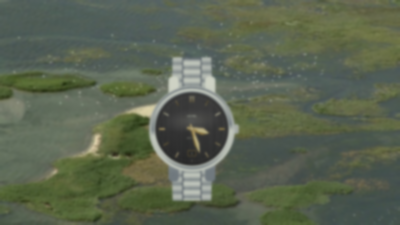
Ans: 3:27
